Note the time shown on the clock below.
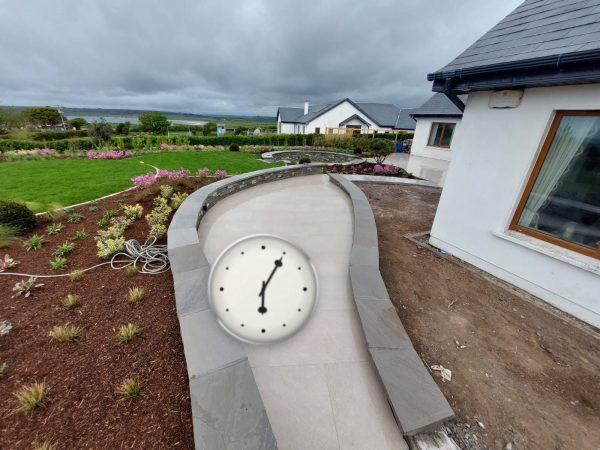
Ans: 6:05
